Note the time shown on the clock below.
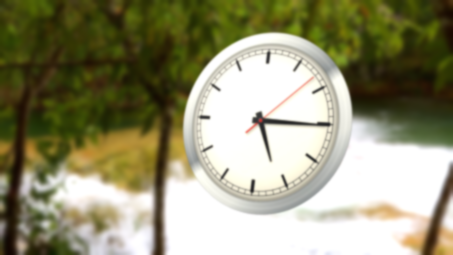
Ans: 5:15:08
